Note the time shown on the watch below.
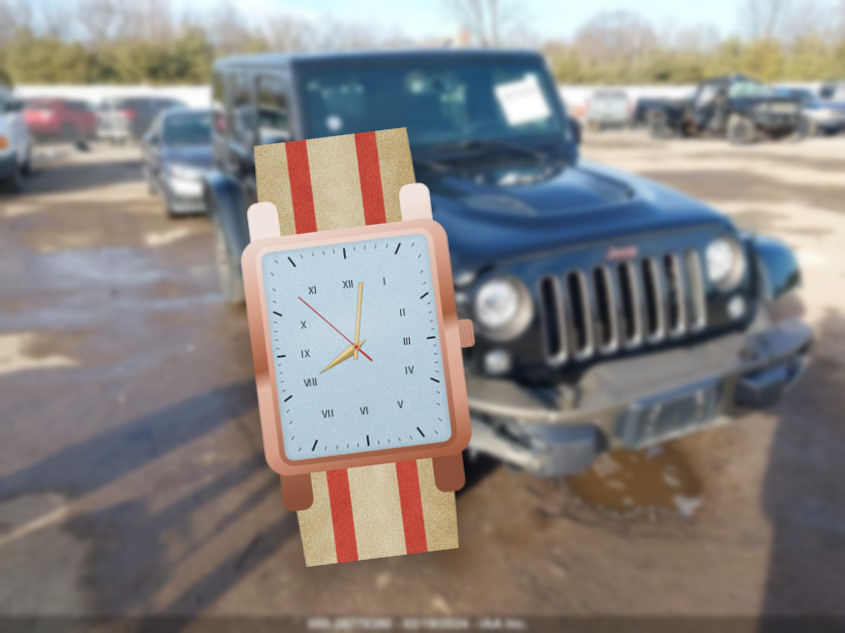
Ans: 8:01:53
